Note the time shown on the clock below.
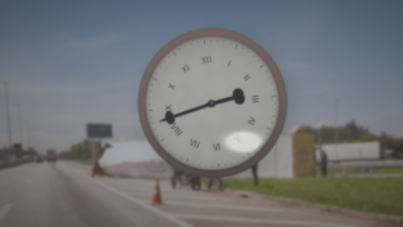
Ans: 2:43
